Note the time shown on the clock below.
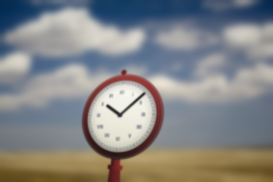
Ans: 10:08
